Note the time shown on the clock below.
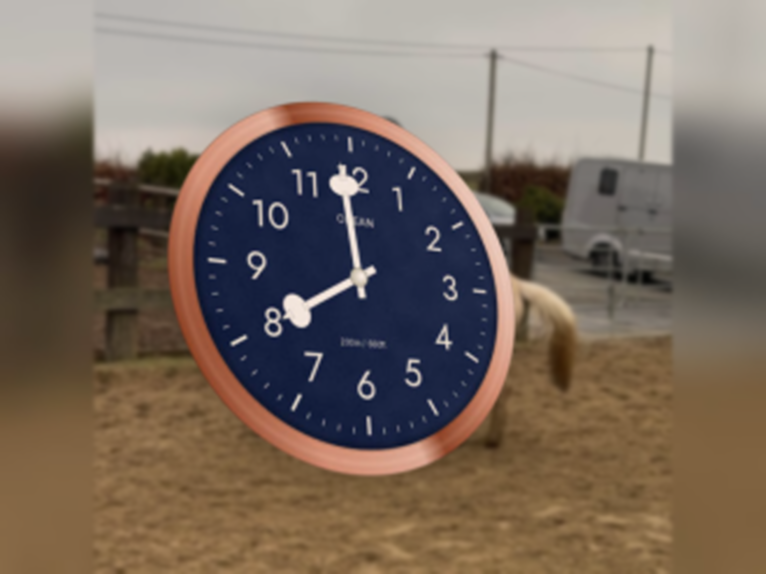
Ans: 7:59
